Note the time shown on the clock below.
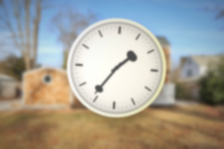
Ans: 1:36
